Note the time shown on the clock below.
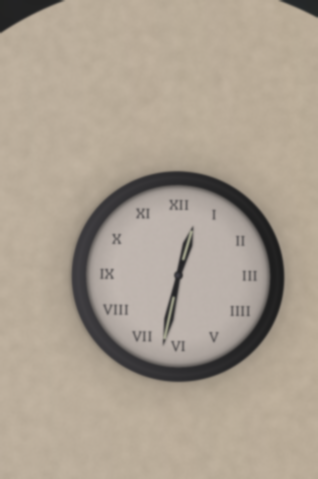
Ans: 12:32
